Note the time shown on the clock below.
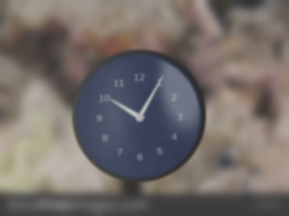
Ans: 10:05
